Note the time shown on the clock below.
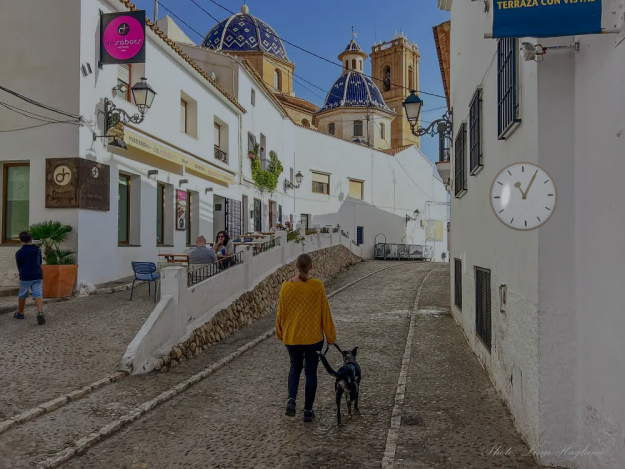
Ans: 11:05
